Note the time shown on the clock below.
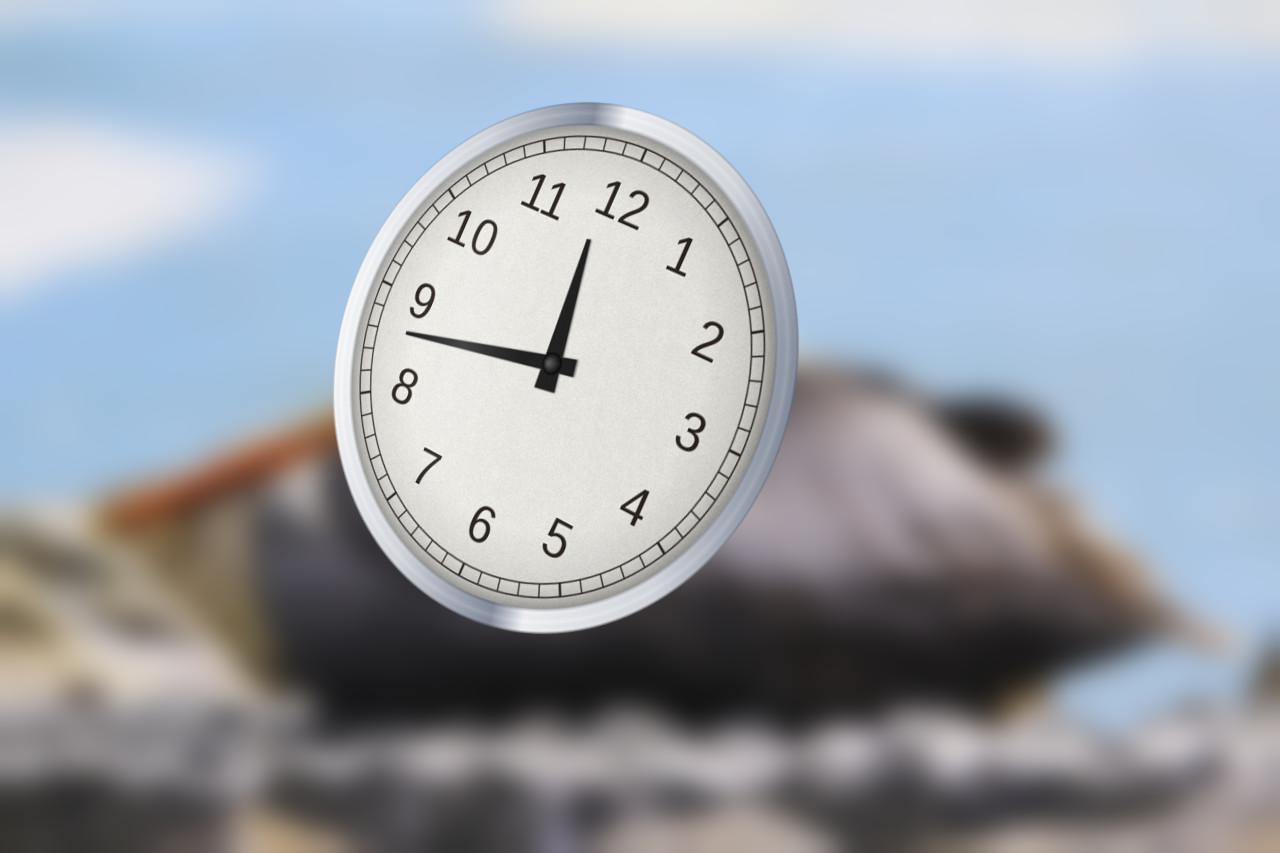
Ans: 11:43
